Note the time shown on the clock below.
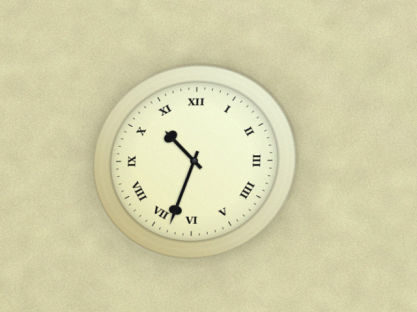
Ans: 10:33
